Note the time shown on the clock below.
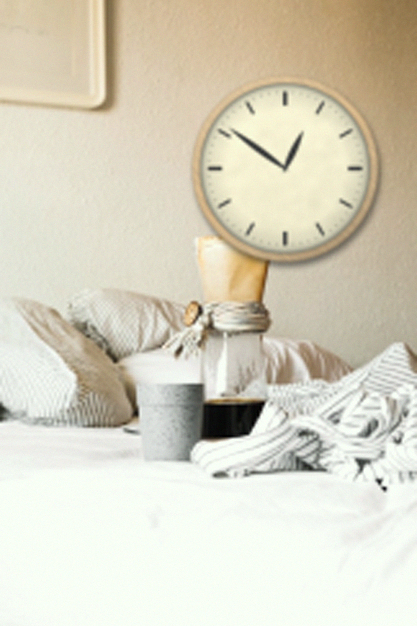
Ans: 12:51
